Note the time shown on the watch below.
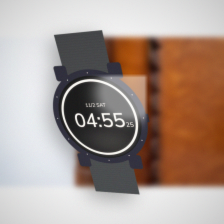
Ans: 4:55
